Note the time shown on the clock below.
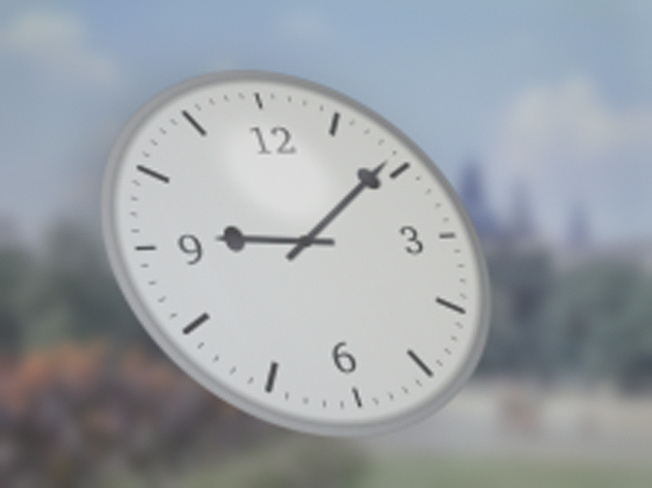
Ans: 9:09
